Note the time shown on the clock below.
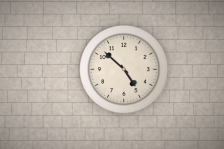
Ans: 4:52
